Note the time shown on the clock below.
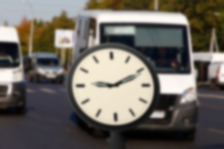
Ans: 9:11
